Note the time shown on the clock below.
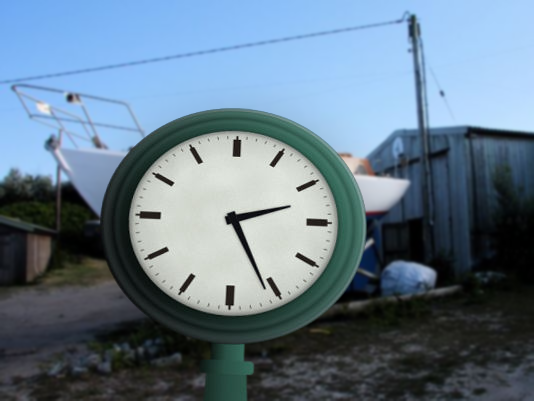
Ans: 2:26
